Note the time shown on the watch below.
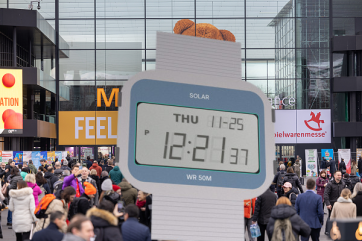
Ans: 12:21:37
